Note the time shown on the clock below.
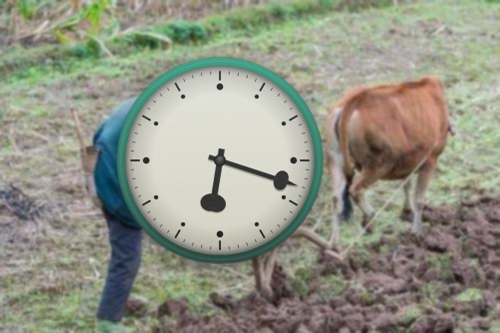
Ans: 6:18
